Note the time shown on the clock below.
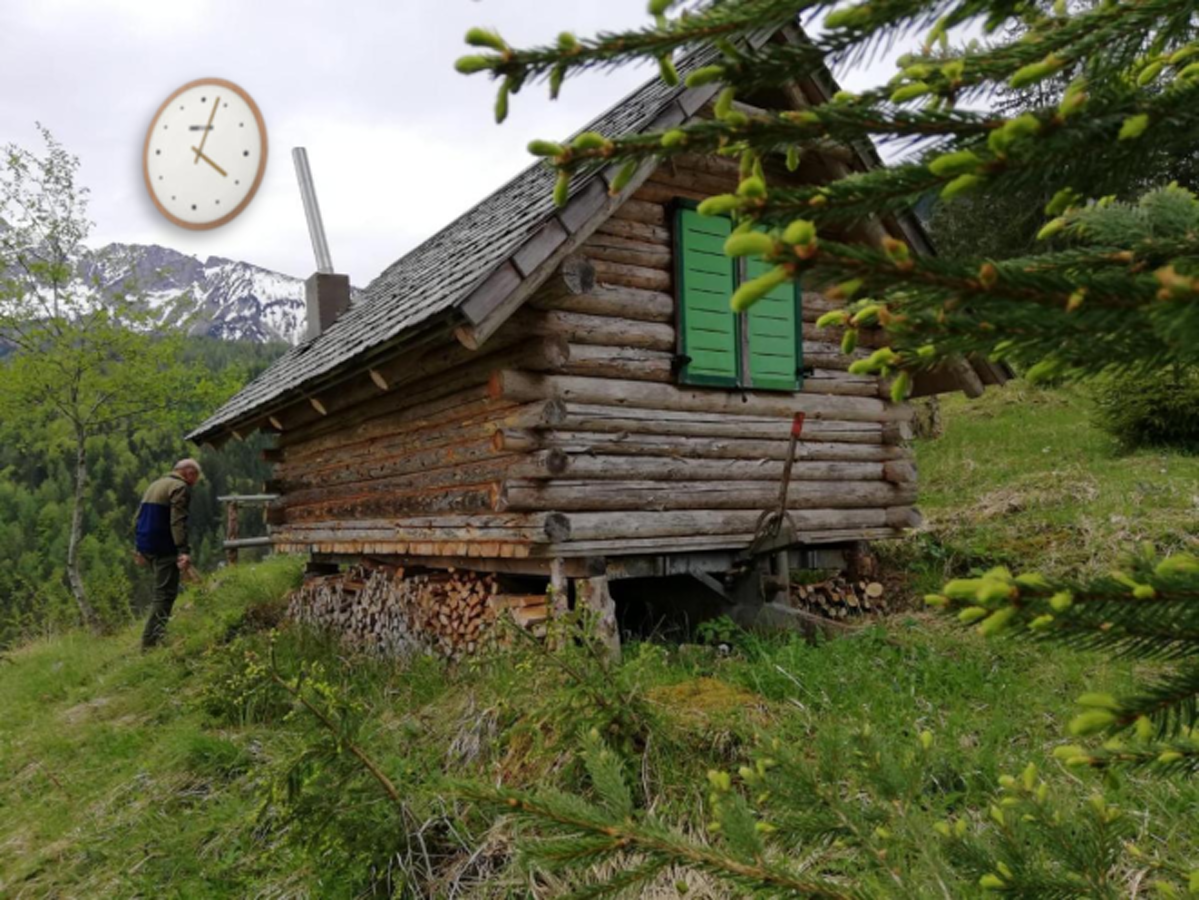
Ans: 4:03
